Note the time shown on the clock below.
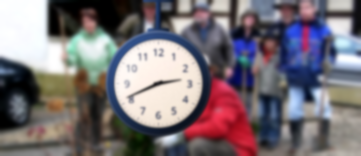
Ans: 2:41
